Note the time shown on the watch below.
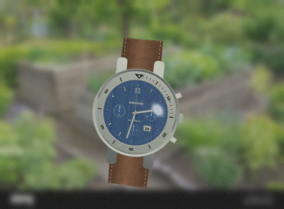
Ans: 2:32
